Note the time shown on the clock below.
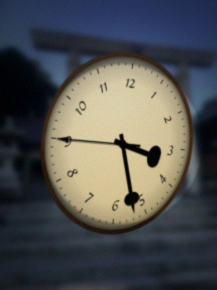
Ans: 3:26:45
